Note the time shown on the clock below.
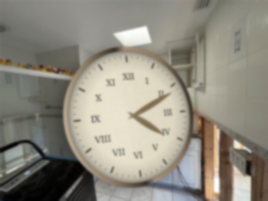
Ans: 4:11
